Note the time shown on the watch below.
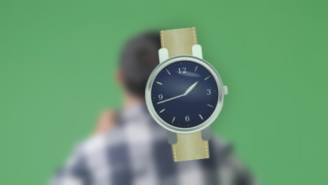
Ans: 1:43
